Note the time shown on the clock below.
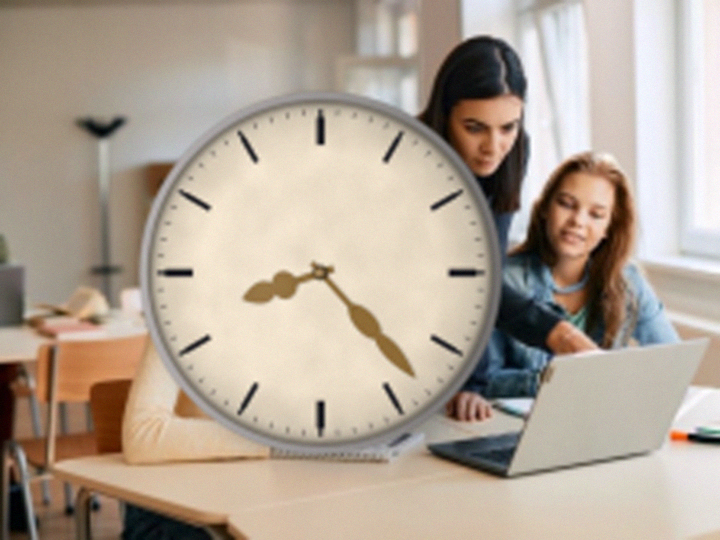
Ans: 8:23
